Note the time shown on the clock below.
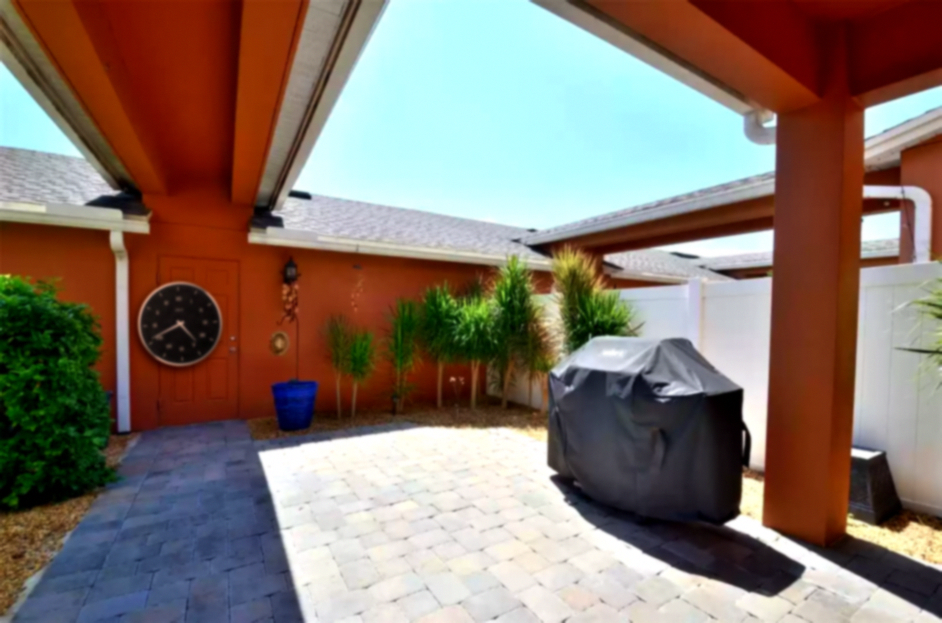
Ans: 4:41
